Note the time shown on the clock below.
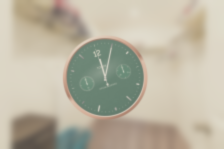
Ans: 12:05
